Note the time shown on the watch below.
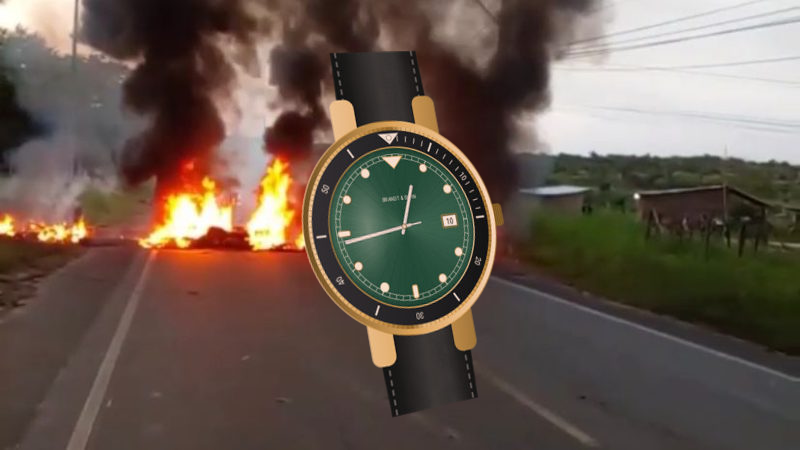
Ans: 12:43:44
